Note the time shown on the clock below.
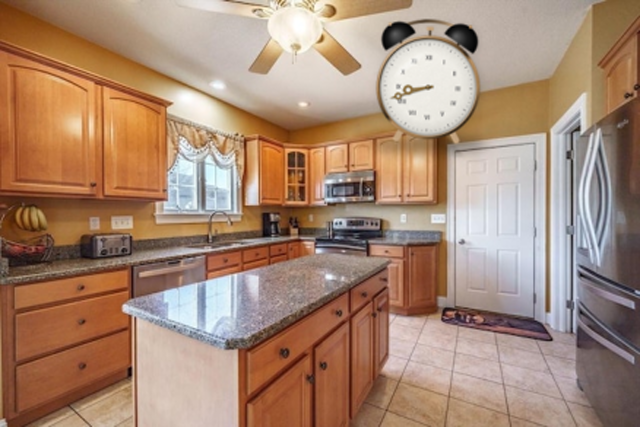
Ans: 8:42
